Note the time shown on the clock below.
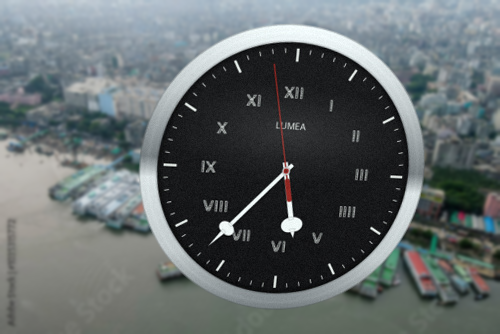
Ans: 5:36:58
